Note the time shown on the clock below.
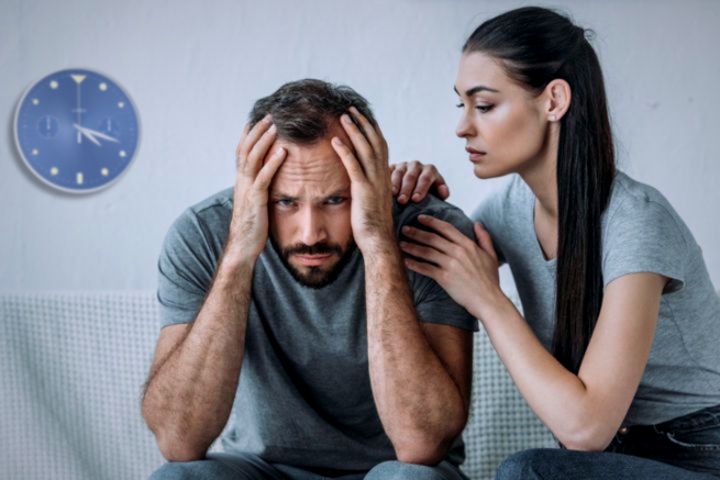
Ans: 4:18
